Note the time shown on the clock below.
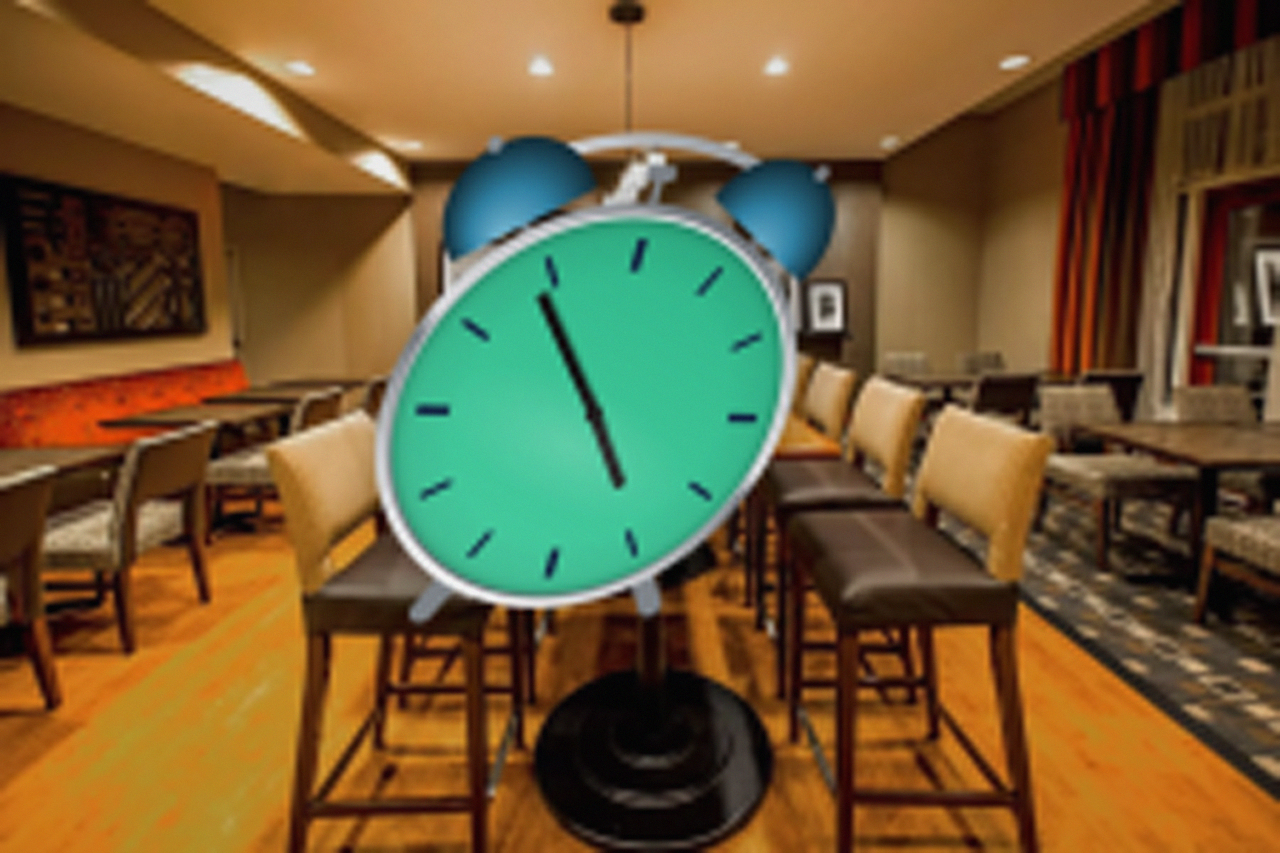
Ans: 4:54
